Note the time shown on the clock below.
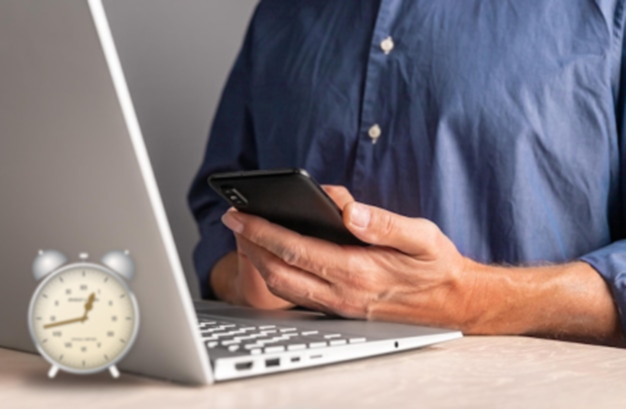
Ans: 12:43
